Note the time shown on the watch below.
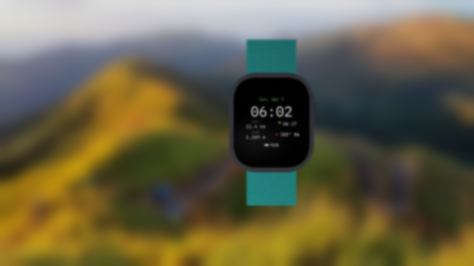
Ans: 6:02
